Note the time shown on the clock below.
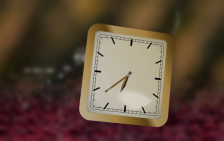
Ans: 6:38
